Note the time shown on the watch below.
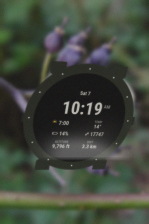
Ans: 10:19
